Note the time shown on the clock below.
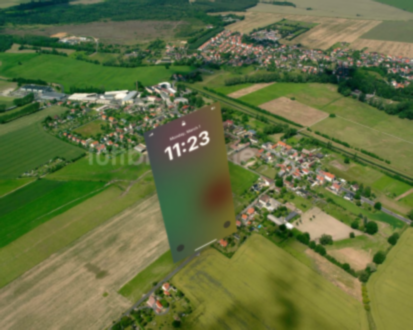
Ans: 11:23
